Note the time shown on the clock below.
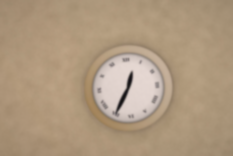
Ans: 12:35
